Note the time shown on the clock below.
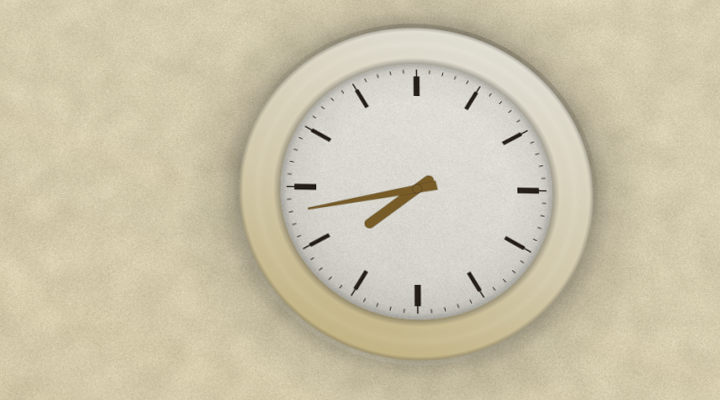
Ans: 7:43
